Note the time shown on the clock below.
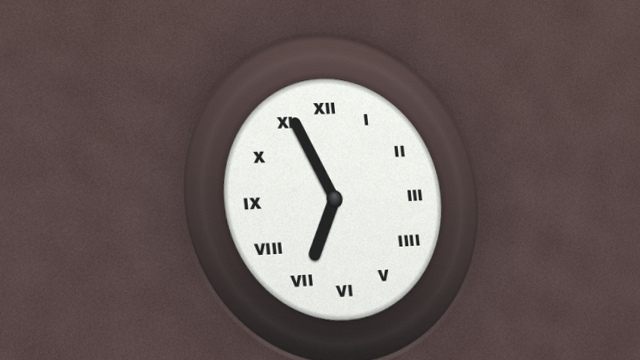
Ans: 6:56
